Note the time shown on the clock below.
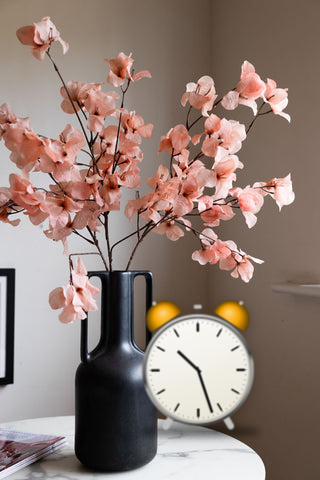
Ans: 10:27
